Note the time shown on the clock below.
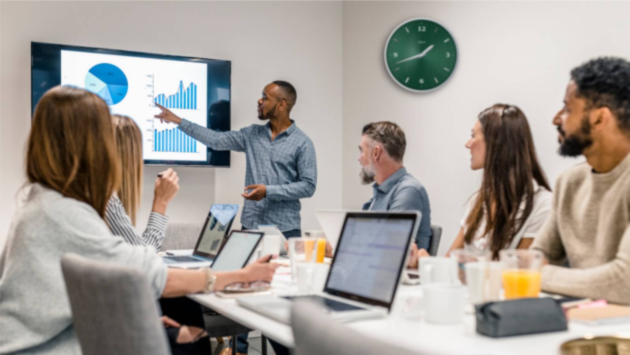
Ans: 1:42
